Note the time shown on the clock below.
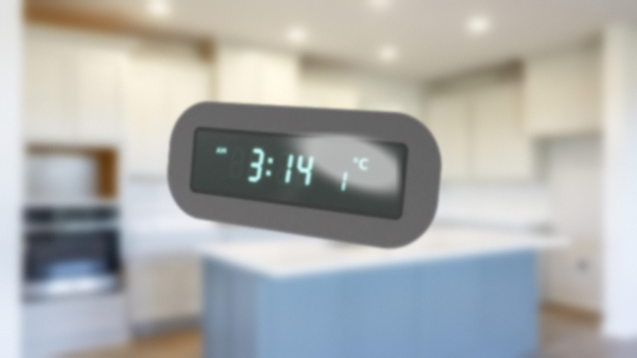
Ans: 3:14
